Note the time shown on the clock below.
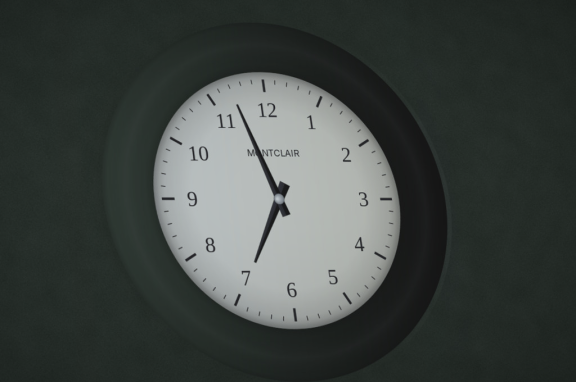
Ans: 6:57
